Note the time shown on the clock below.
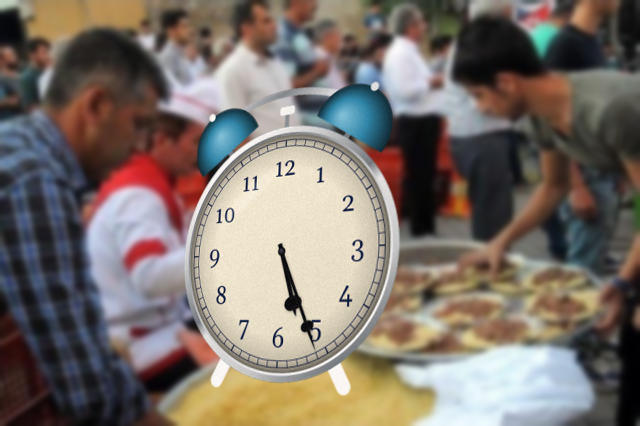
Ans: 5:26
